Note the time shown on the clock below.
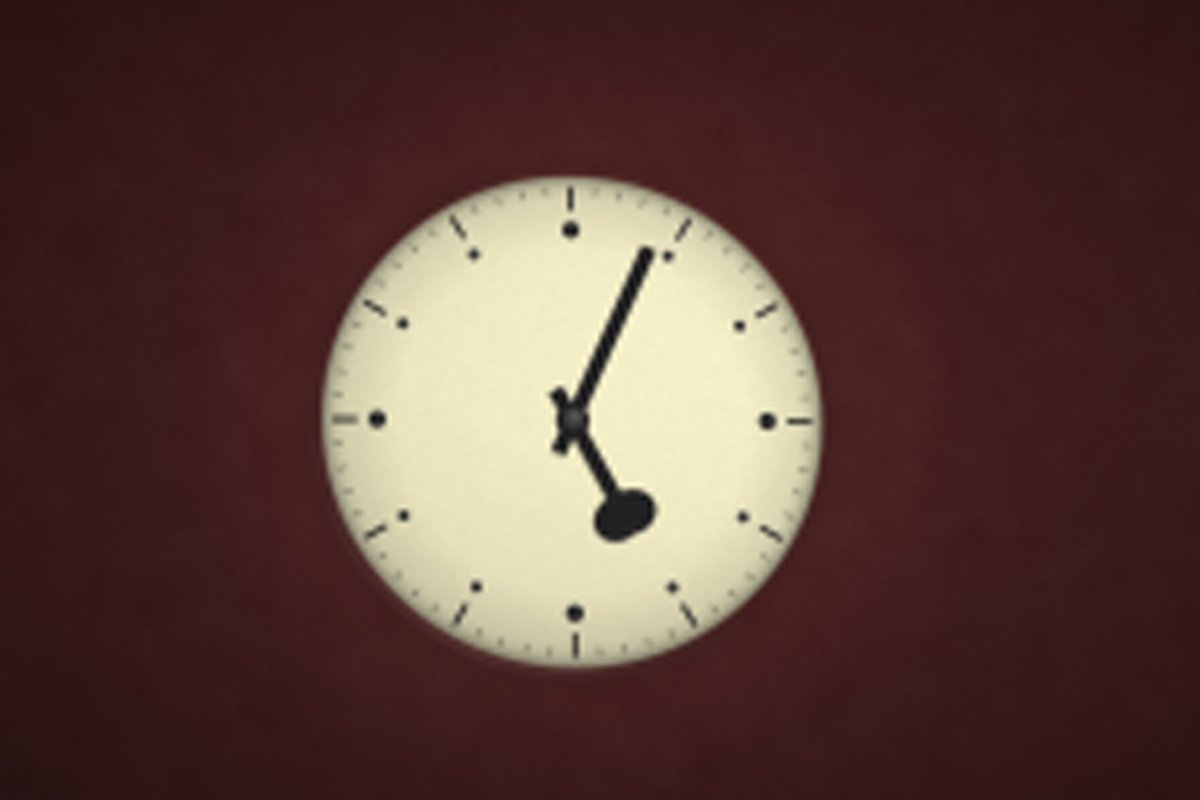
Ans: 5:04
